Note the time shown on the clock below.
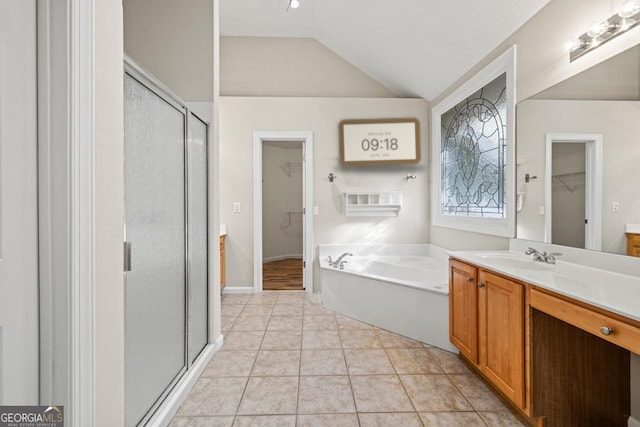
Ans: 9:18
